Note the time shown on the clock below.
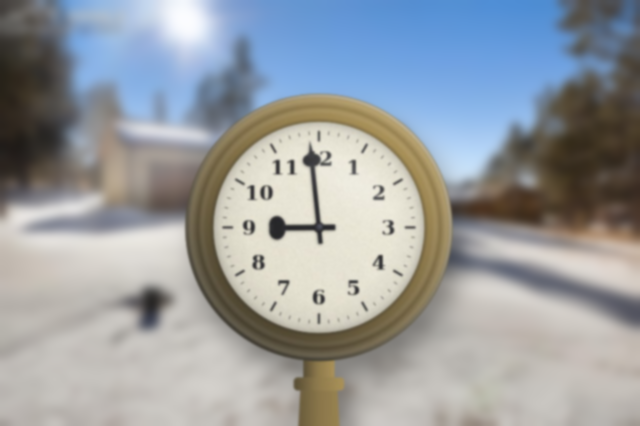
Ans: 8:59
